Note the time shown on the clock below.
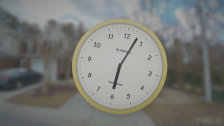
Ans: 6:03
